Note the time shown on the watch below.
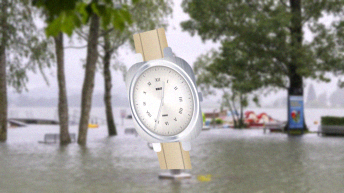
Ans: 12:35
